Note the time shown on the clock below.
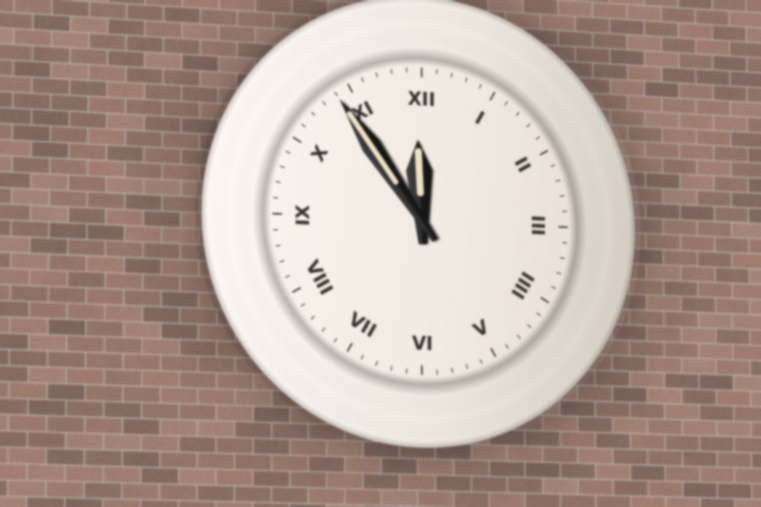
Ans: 11:54
